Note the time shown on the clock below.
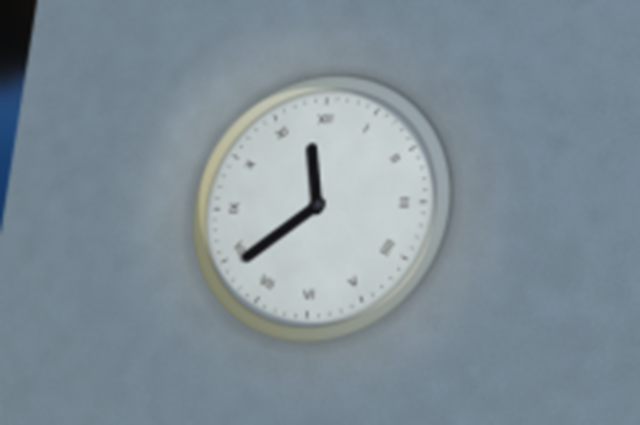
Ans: 11:39
